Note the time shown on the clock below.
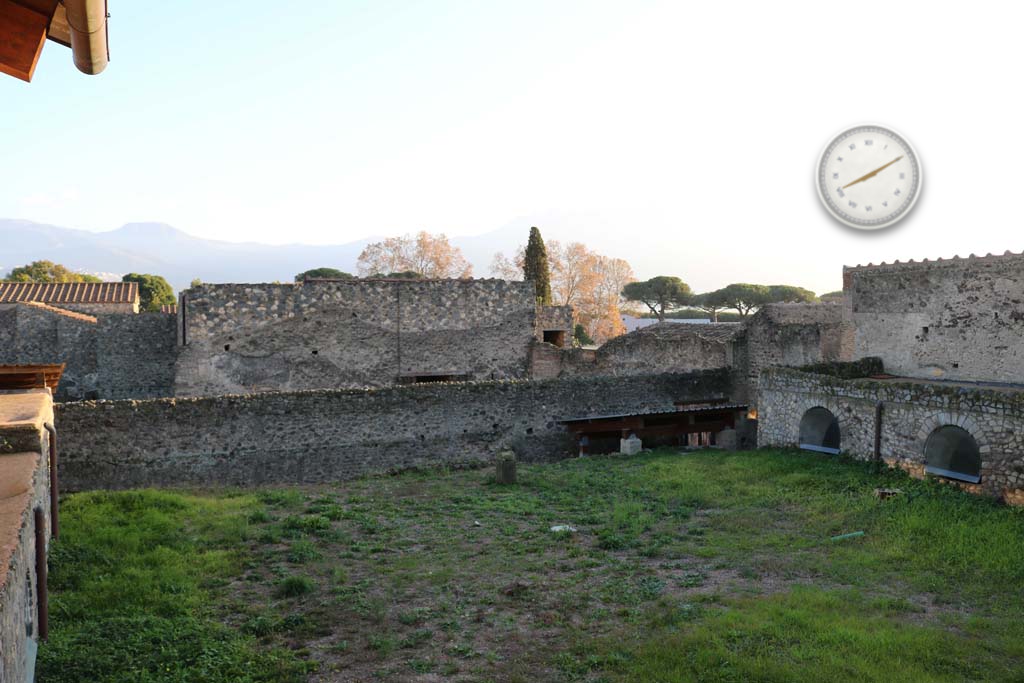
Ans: 8:10
